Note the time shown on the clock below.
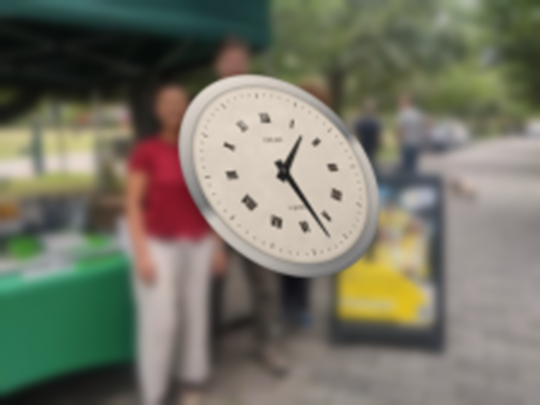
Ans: 1:27
